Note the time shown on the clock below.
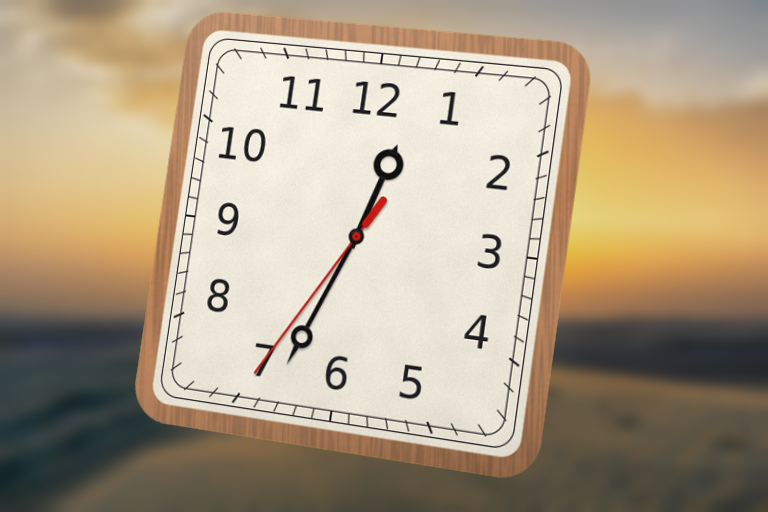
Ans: 12:33:35
